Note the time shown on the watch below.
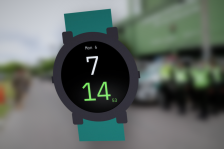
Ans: 7:14
